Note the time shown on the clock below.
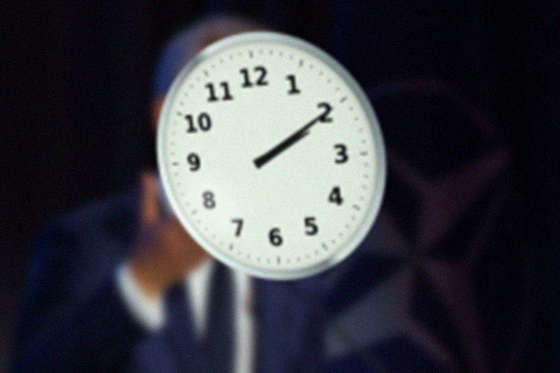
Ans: 2:10
